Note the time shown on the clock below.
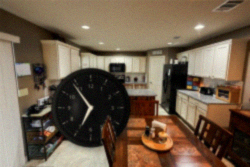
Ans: 6:54
